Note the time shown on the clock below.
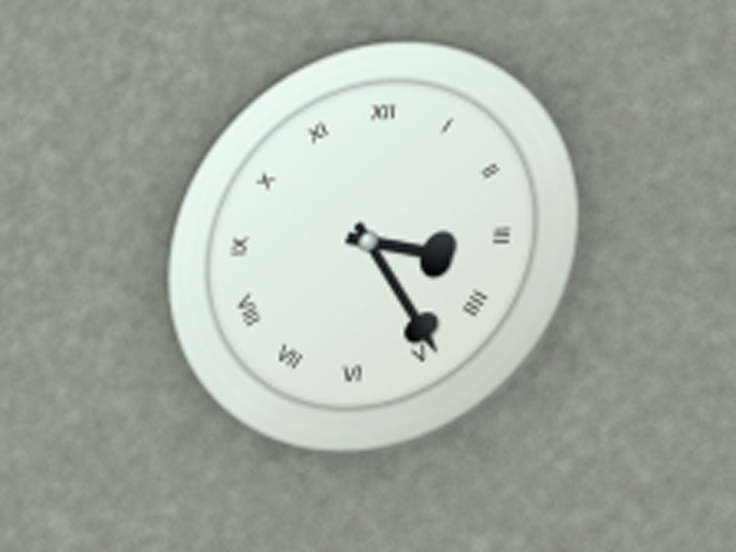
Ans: 3:24
